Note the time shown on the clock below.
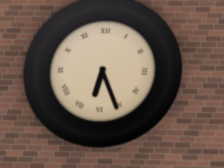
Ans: 6:26
